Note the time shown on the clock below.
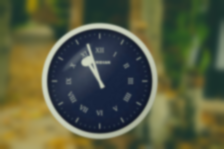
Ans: 10:57
